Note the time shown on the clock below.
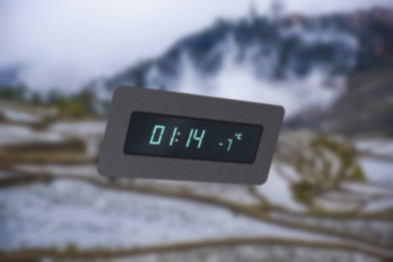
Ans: 1:14
